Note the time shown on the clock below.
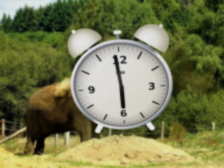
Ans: 5:59
